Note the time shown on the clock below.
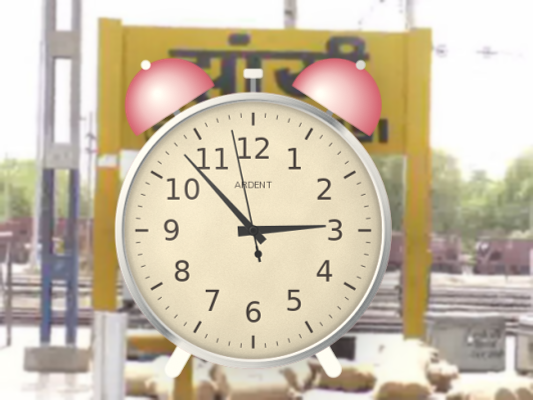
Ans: 2:52:58
